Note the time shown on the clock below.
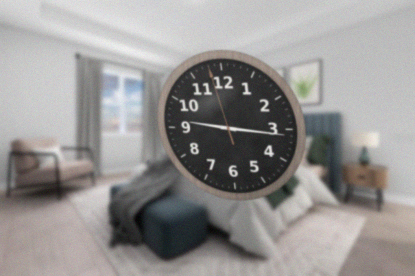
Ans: 9:15:58
